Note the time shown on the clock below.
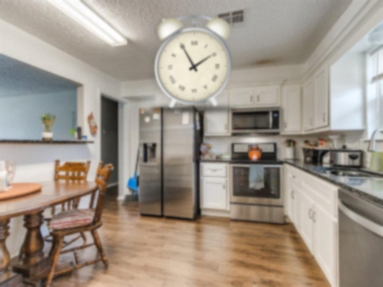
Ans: 1:55
